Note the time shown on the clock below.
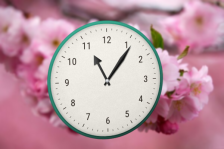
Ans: 11:06
